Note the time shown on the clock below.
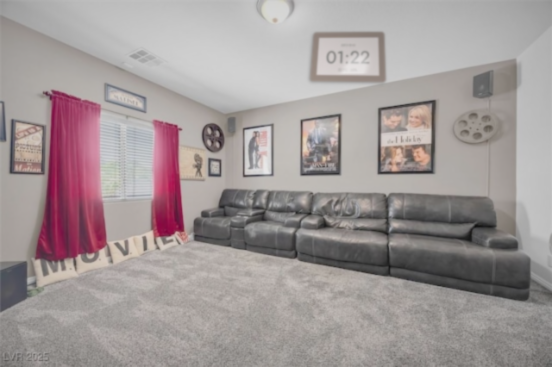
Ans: 1:22
